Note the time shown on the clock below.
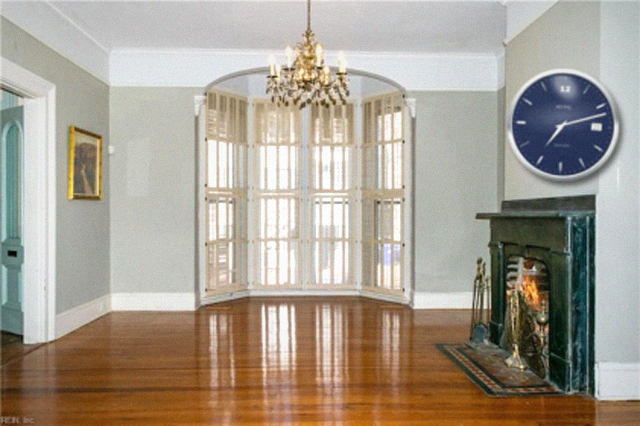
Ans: 7:12
